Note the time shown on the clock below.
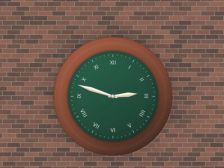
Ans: 2:48
